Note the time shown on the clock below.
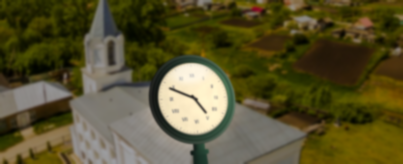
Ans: 4:49
